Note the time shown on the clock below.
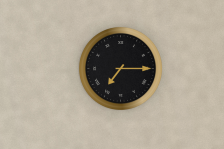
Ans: 7:15
